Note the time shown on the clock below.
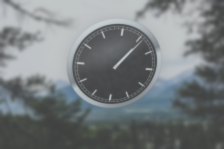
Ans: 1:06
